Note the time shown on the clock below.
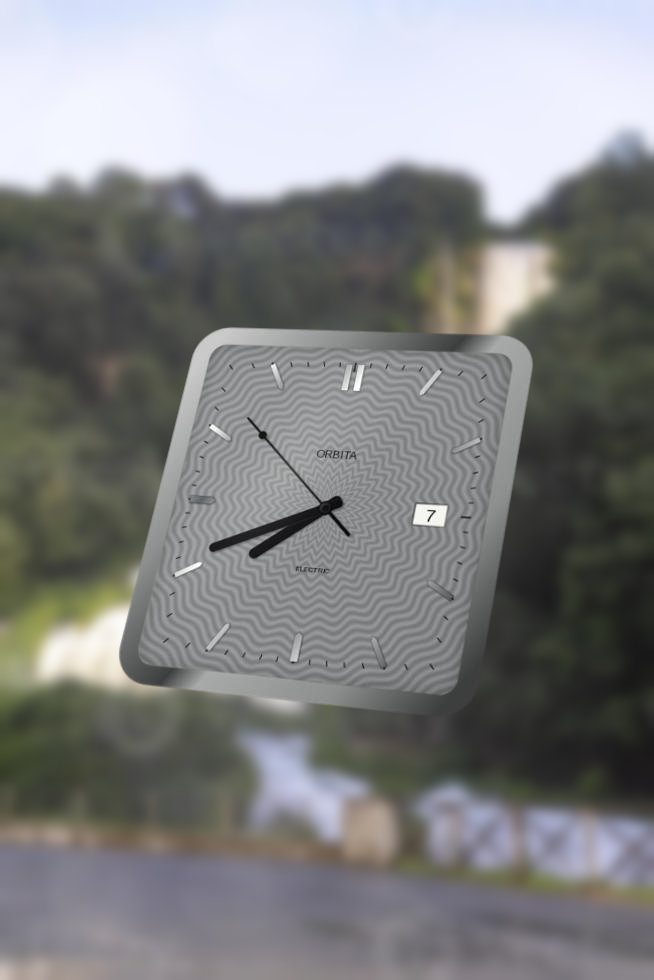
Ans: 7:40:52
